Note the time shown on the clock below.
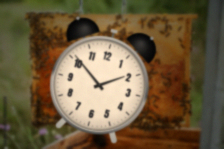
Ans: 1:51
